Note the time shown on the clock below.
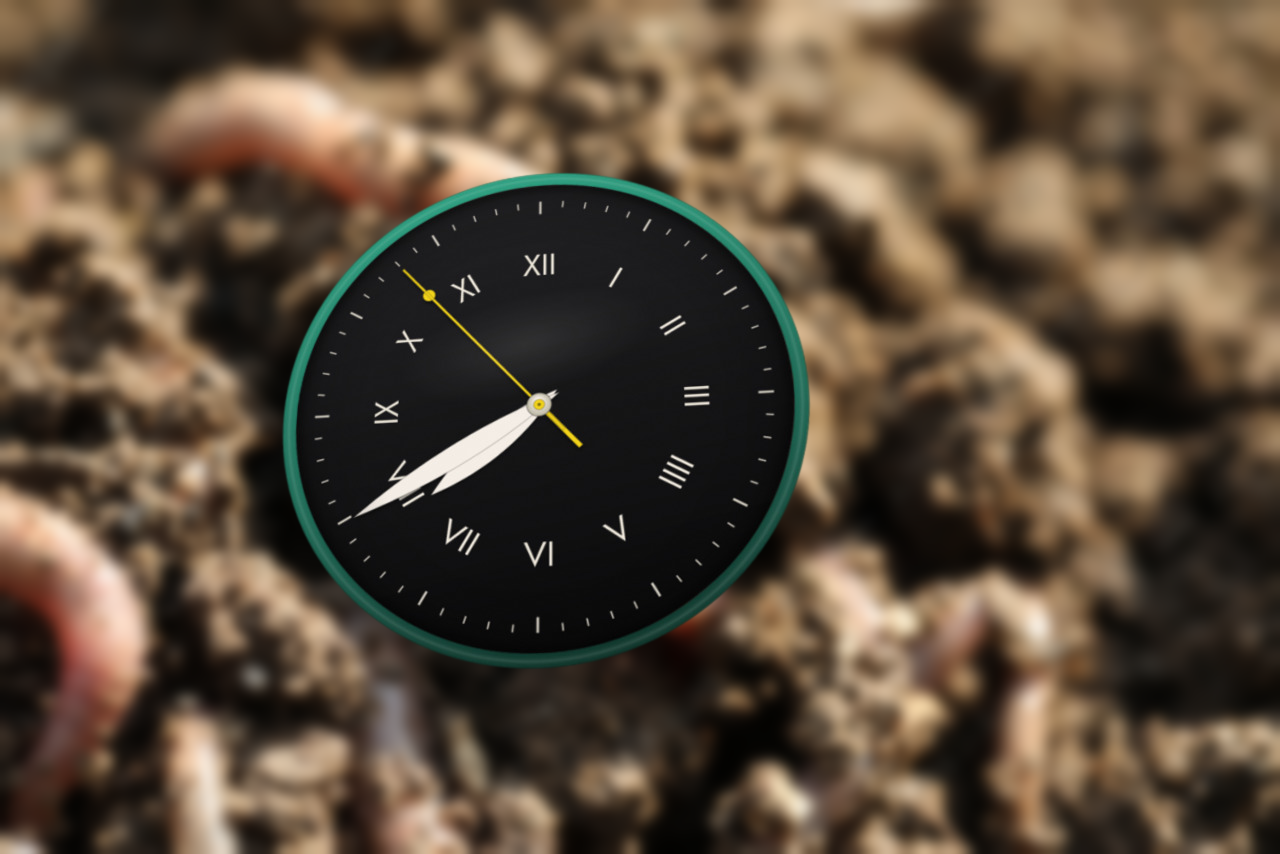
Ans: 7:39:53
